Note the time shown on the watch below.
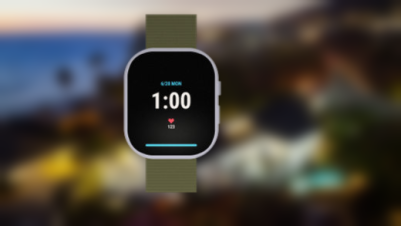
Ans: 1:00
